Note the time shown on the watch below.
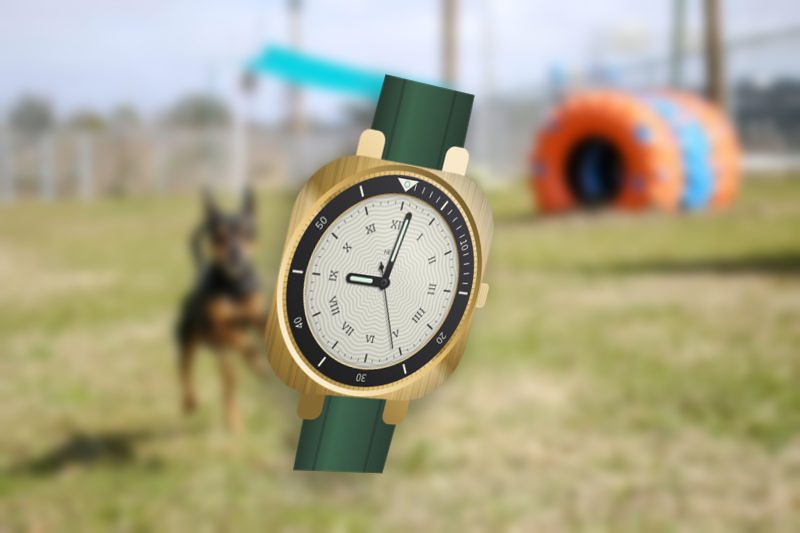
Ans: 9:01:26
